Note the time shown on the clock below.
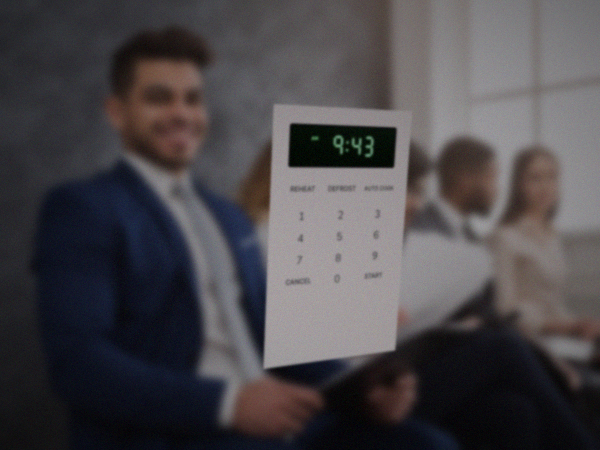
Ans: 9:43
